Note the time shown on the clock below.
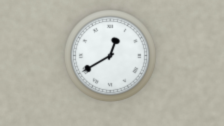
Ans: 12:40
